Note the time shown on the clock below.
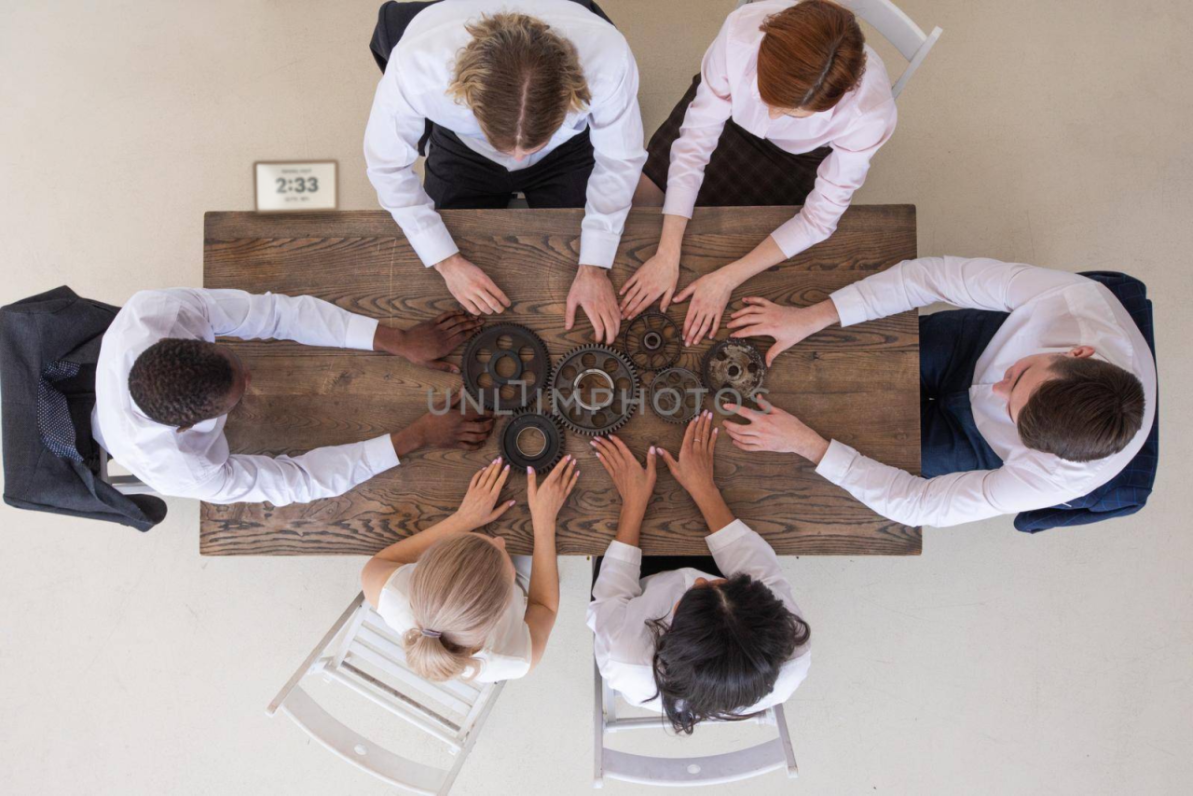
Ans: 2:33
